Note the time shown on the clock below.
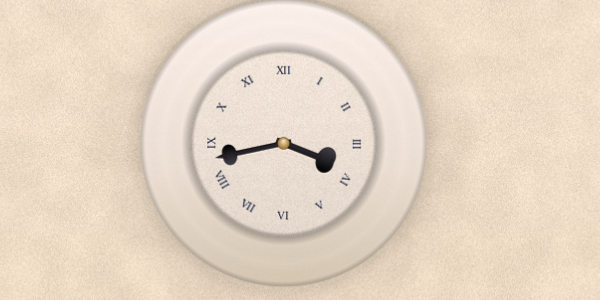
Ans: 3:43
